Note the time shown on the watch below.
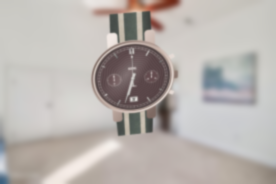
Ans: 6:33
